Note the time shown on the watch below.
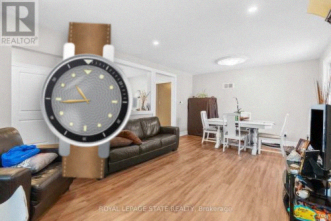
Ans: 10:44
